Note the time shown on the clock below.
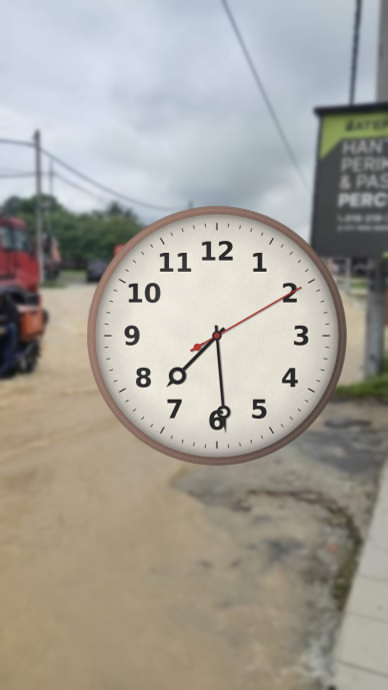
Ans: 7:29:10
